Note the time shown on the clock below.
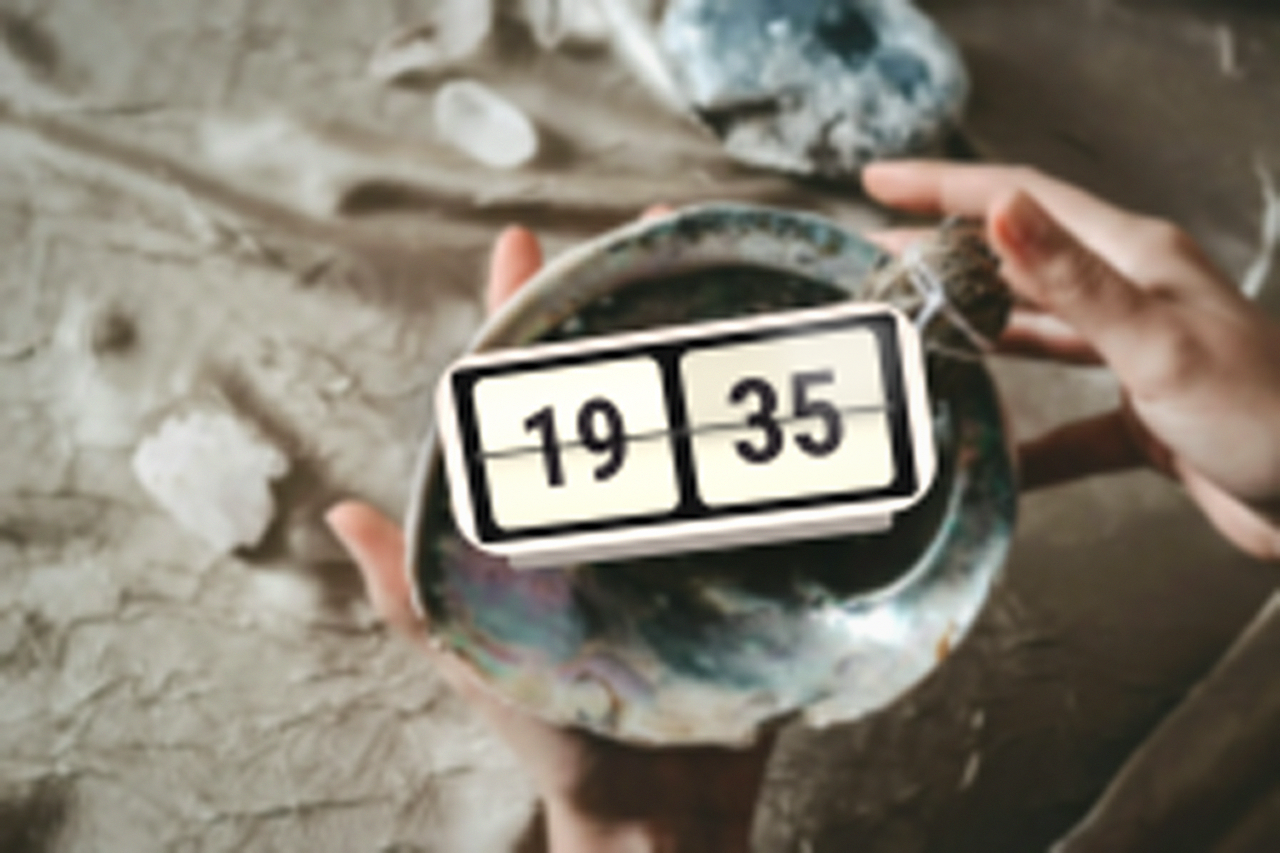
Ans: 19:35
